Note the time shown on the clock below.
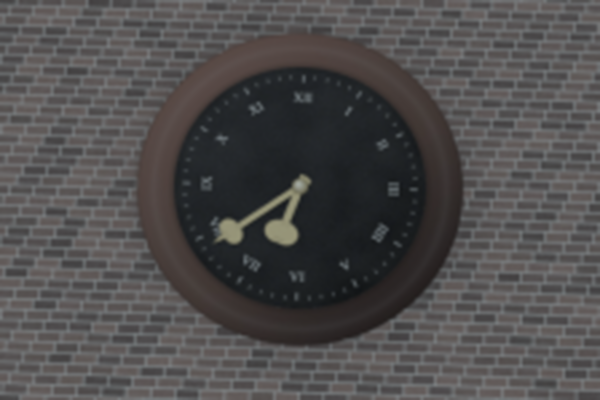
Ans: 6:39
